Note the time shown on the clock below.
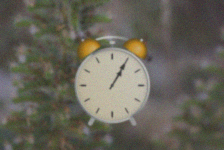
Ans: 1:05
